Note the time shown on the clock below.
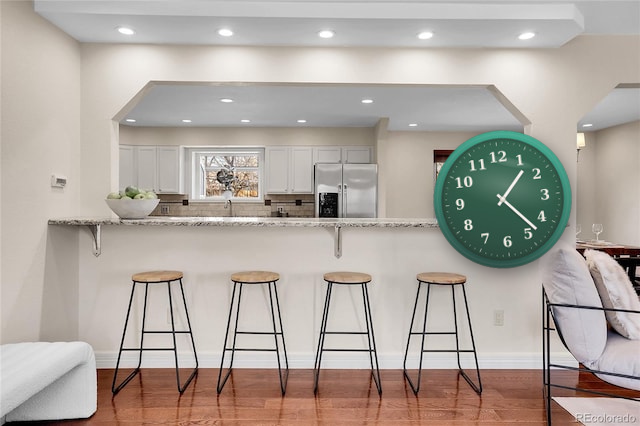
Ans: 1:23
